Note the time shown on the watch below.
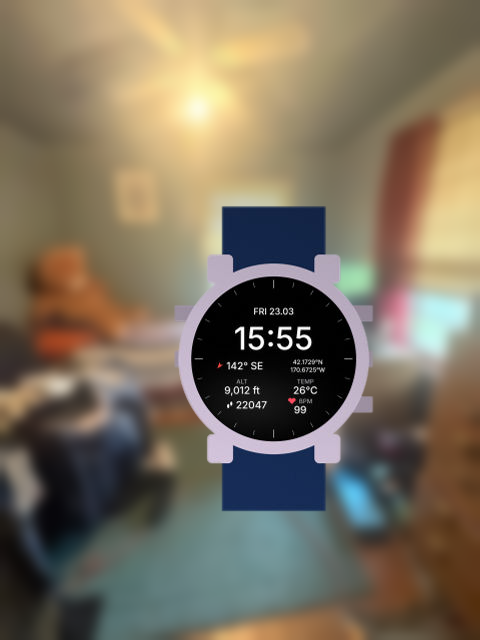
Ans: 15:55
